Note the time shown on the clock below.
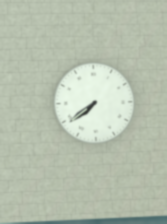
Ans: 7:39
